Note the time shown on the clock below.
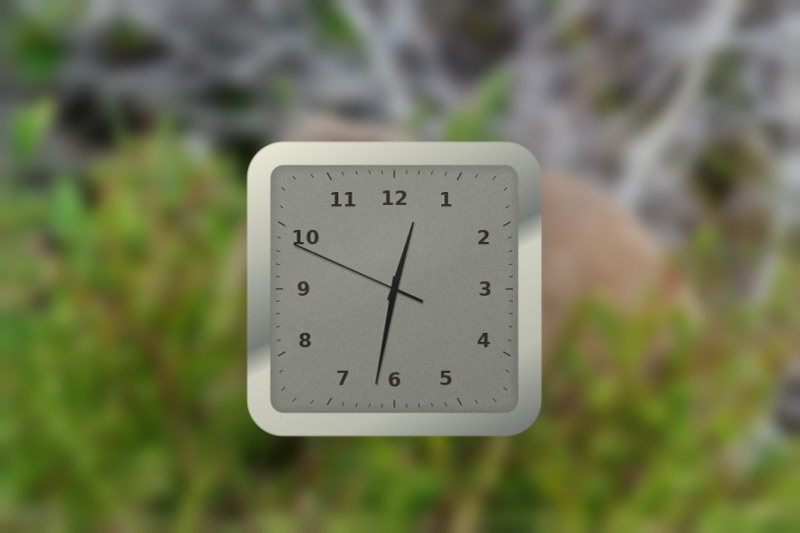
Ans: 12:31:49
